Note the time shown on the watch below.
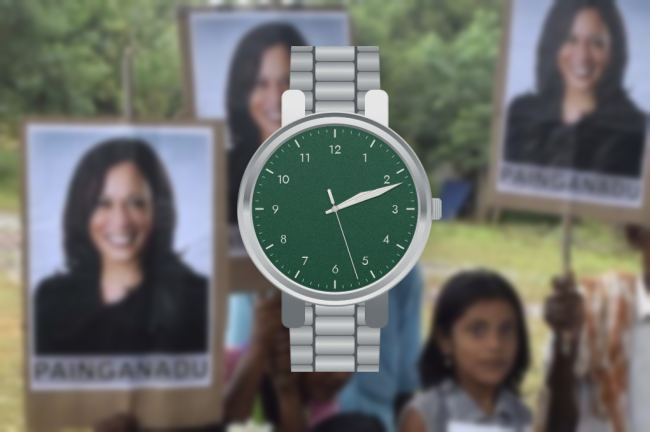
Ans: 2:11:27
